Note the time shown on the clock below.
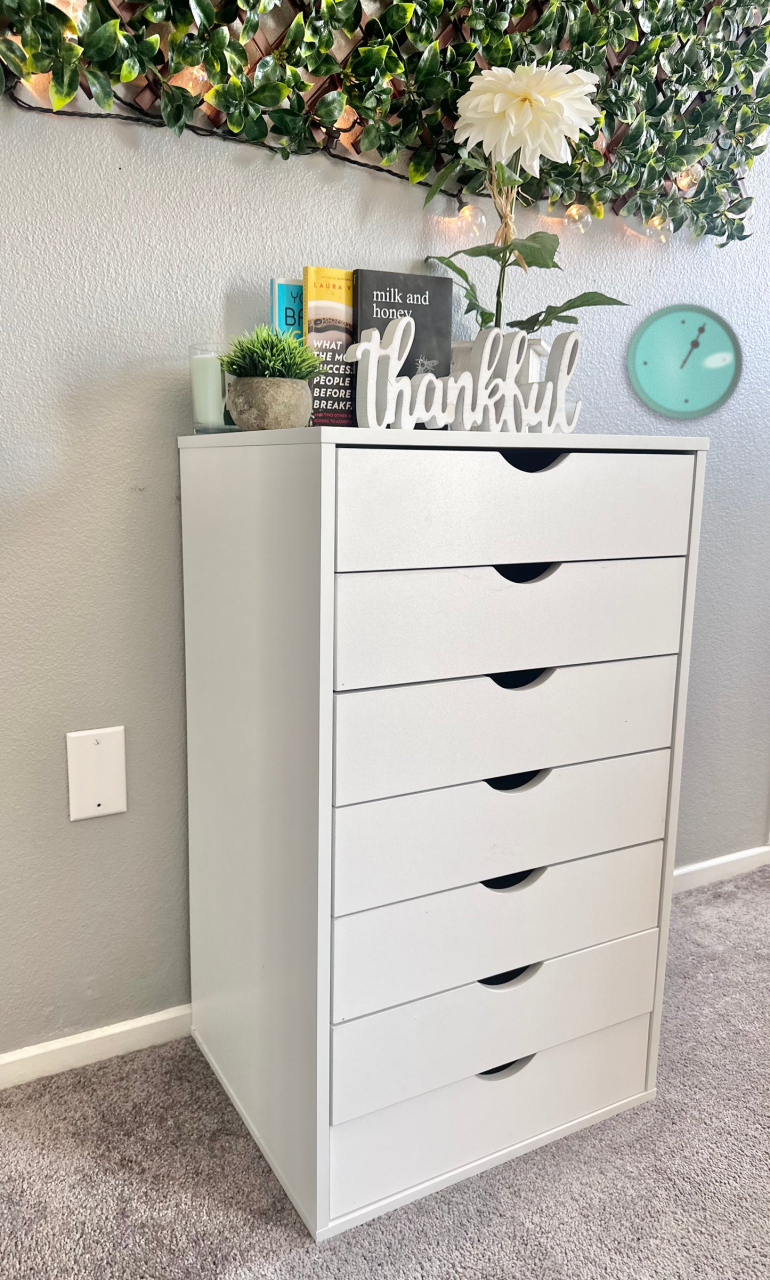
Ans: 1:05
